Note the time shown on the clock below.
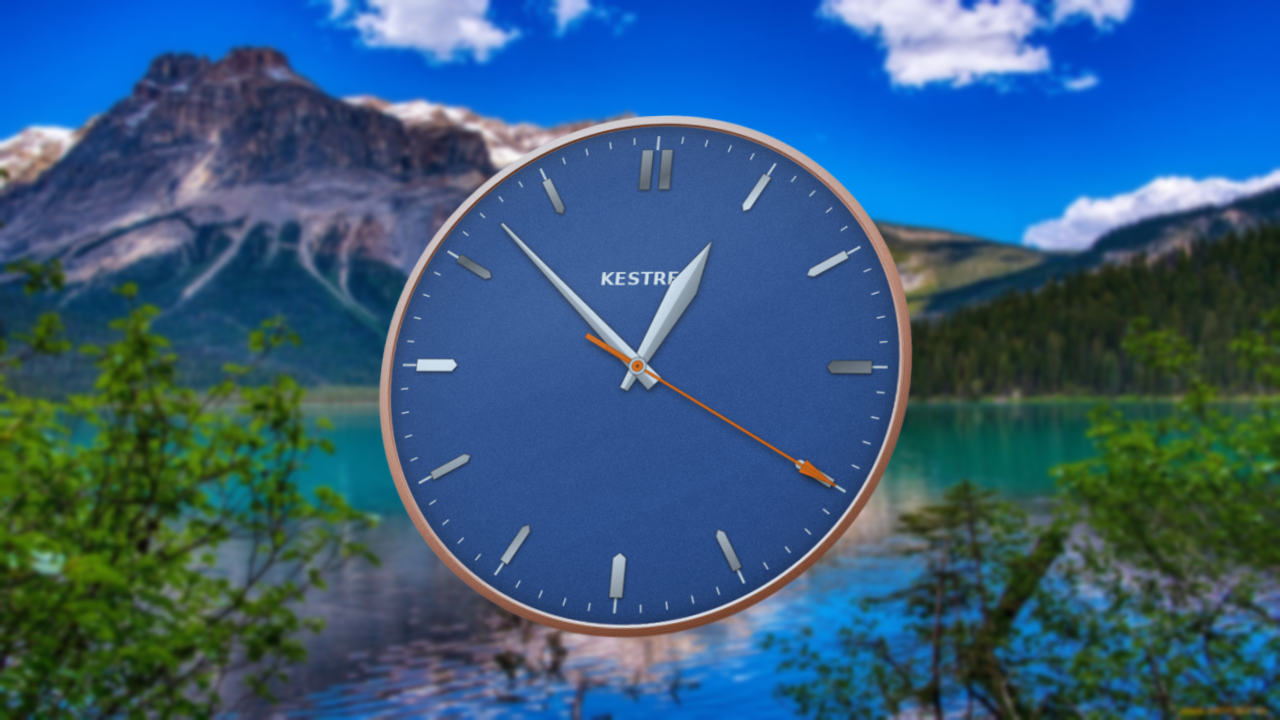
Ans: 12:52:20
